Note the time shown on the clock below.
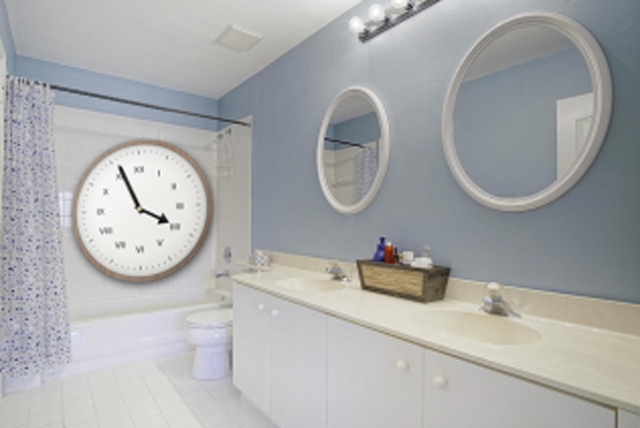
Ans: 3:56
